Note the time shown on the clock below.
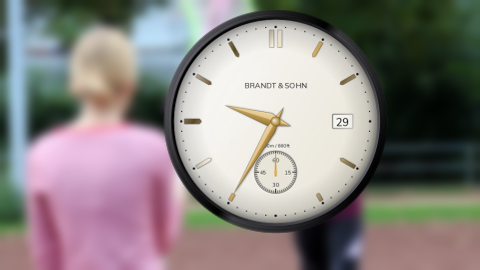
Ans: 9:35
